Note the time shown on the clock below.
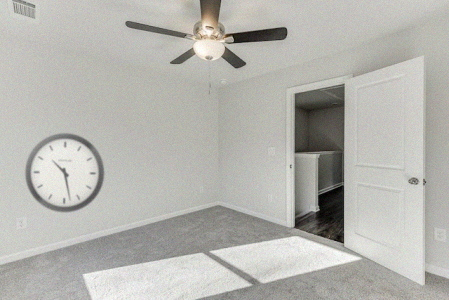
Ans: 10:28
